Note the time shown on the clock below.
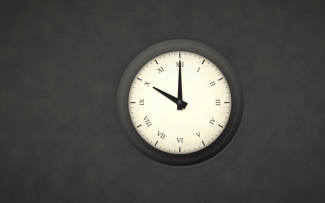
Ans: 10:00
